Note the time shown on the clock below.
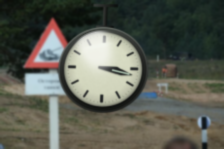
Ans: 3:17
